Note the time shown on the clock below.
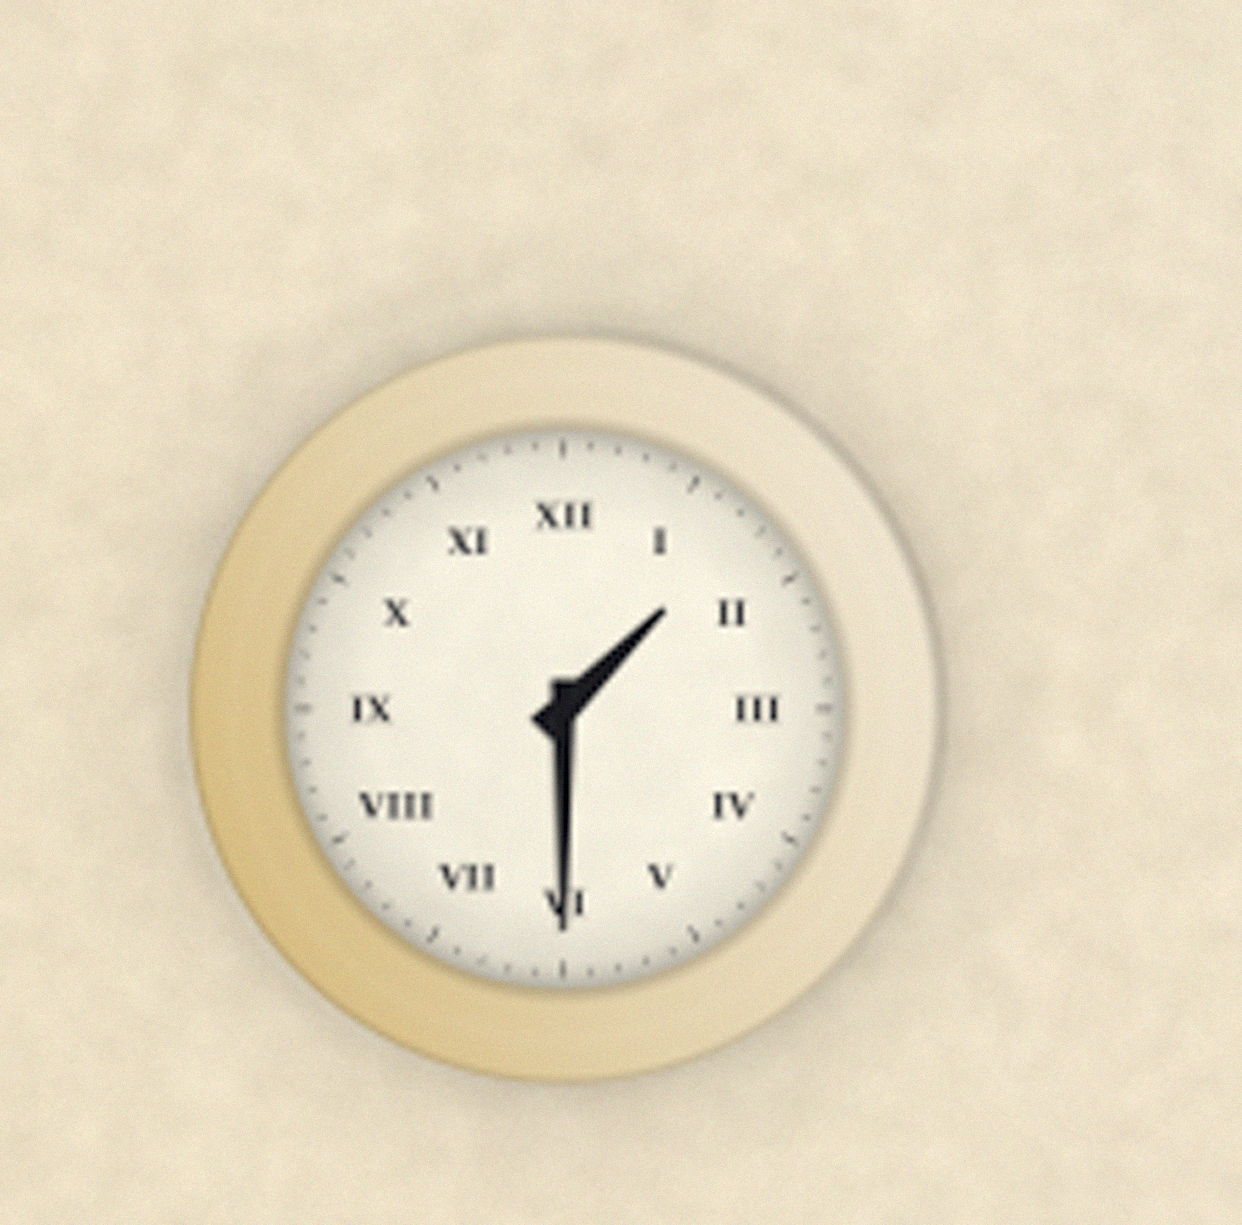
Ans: 1:30
